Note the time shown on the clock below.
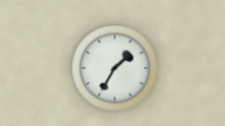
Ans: 1:35
